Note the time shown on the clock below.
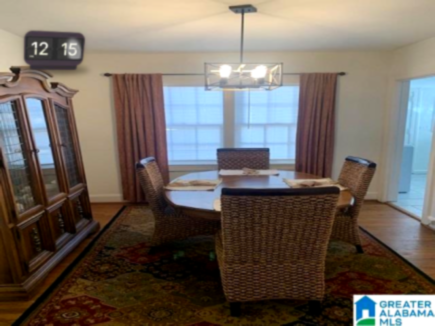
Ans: 12:15
